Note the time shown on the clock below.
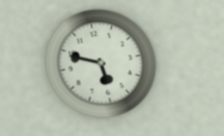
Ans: 5:49
